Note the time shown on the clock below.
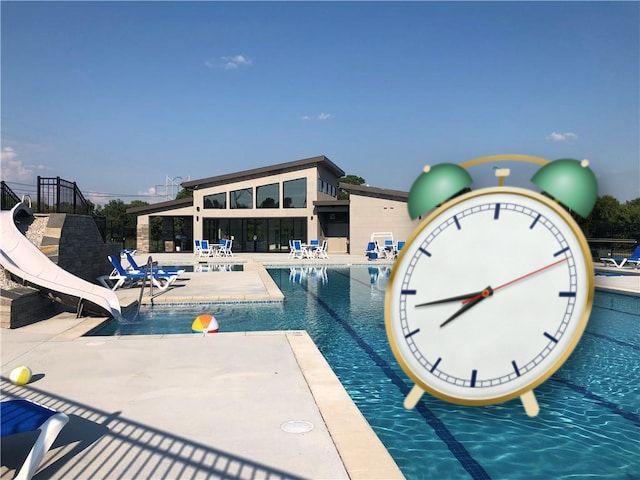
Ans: 7:43:11
